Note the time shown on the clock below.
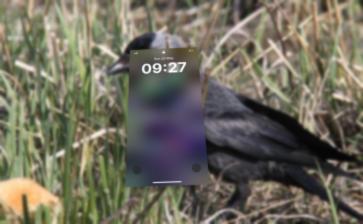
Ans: 9:27
